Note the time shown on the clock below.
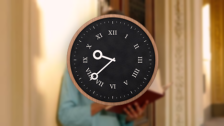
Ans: 9:38
